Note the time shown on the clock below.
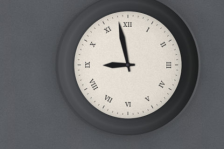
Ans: 8:58
